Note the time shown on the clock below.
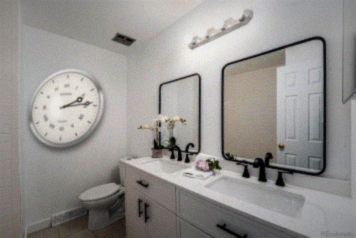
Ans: 2:14
